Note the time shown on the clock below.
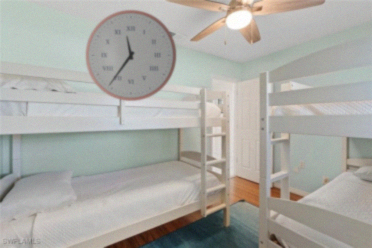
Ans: 11:36
